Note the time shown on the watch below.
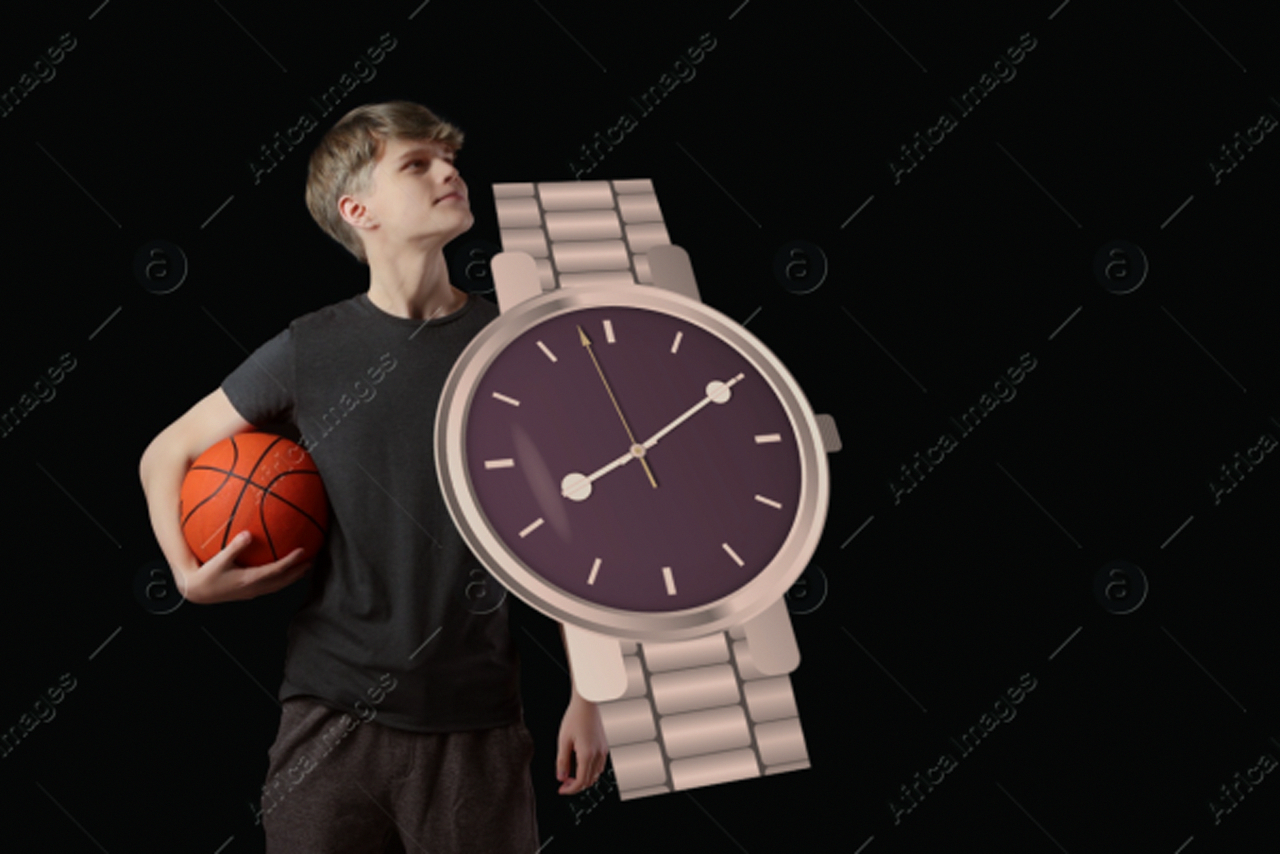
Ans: 8:09:58
